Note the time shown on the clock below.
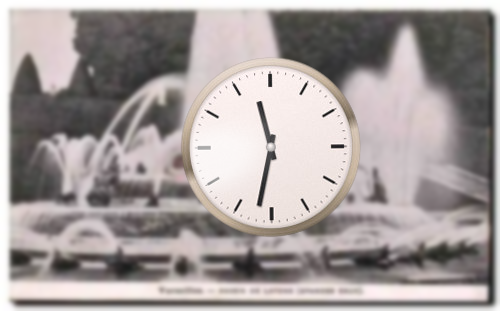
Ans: 11:32
